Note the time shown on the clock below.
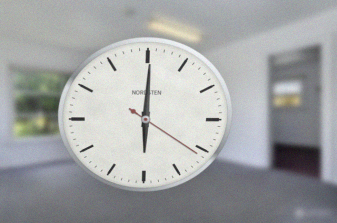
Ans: 6:00:21
